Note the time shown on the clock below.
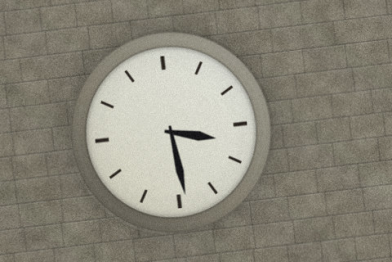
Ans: 3:29
